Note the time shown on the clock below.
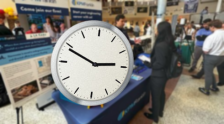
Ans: 2:49
